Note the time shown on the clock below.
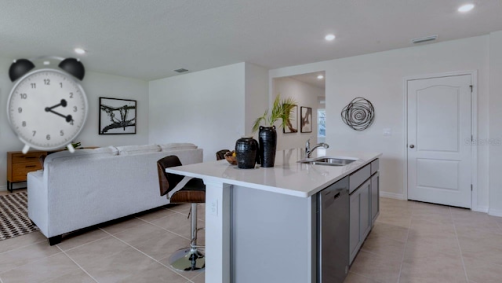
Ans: 2:19
